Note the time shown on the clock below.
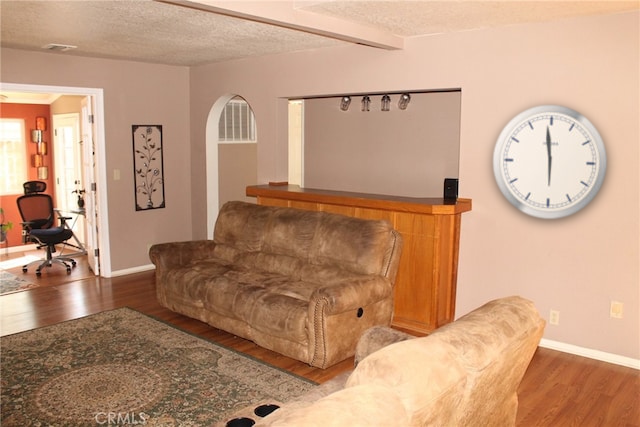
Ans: 5:59
